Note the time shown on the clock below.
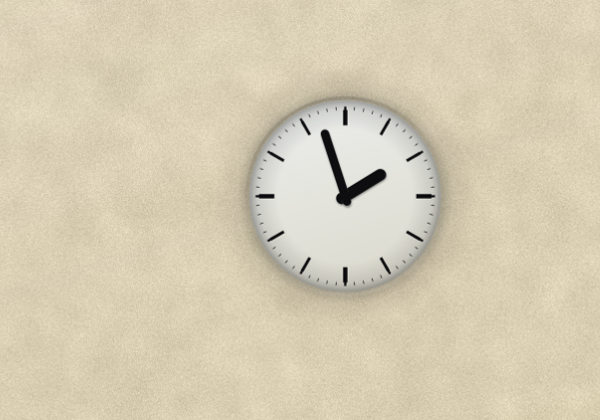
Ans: 1:57
